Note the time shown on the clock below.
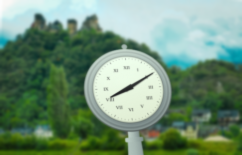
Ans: 8:10
